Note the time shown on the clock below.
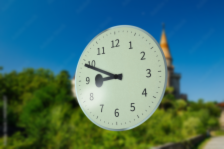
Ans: 8:49
